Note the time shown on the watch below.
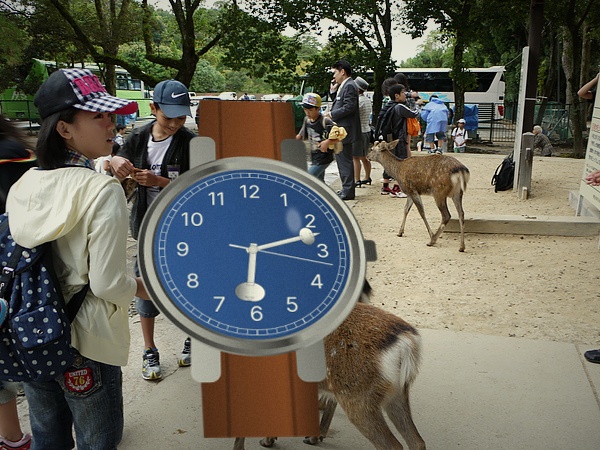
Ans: 6:12:17
